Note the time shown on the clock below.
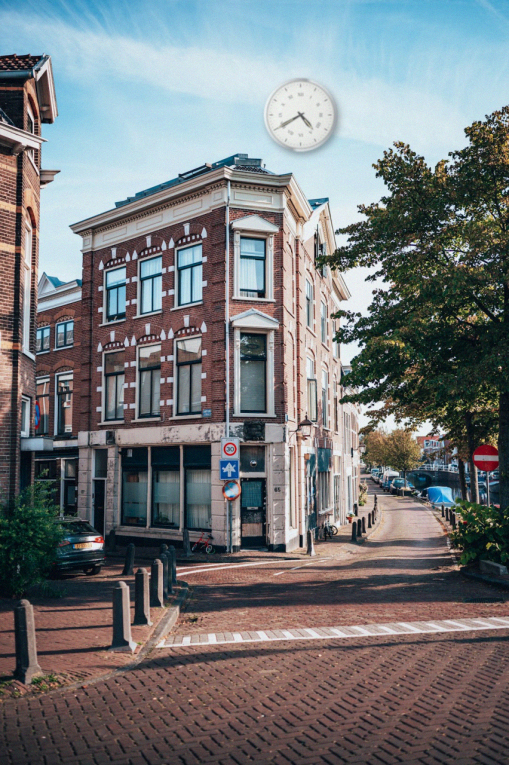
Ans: 4:40
